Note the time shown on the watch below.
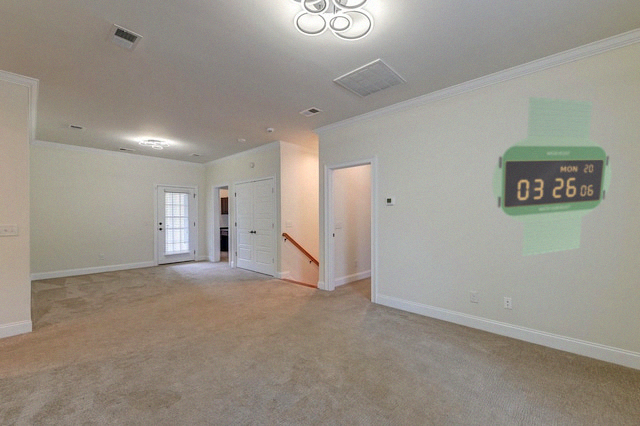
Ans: 3:26:06
